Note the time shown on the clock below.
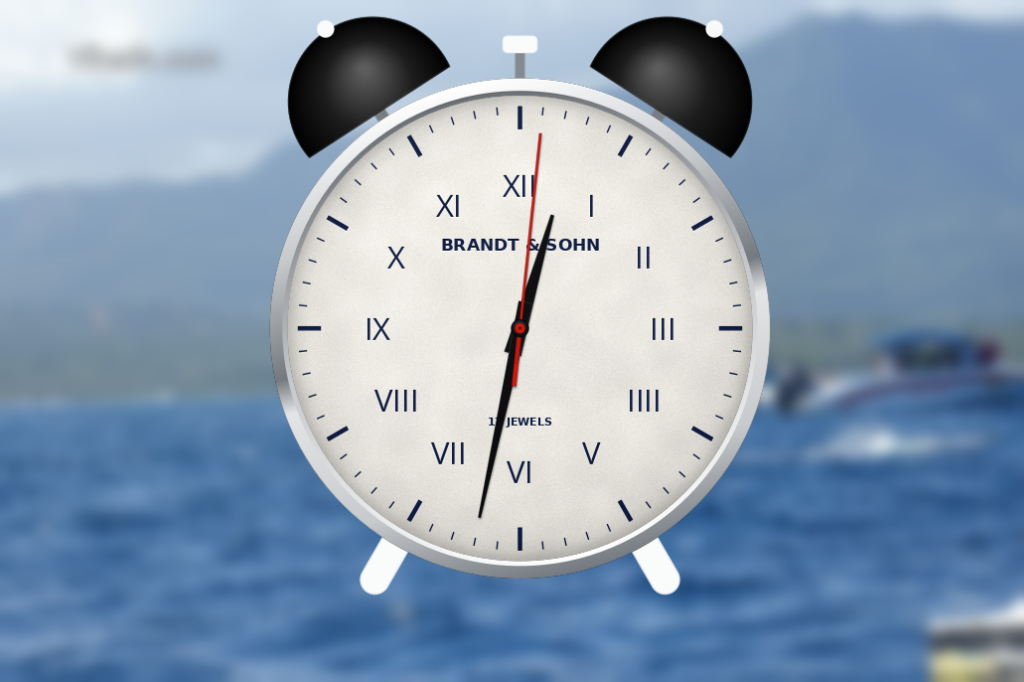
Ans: 12:32:01
